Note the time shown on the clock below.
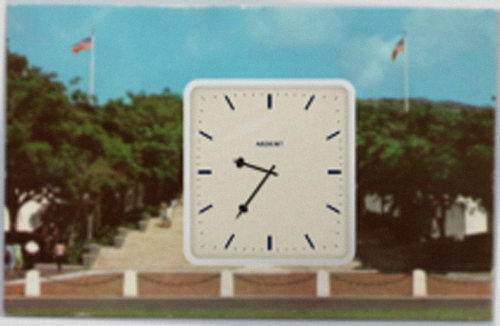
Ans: 9:36
